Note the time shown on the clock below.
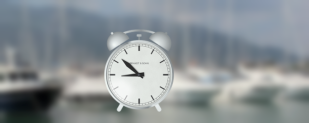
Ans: 8:52
